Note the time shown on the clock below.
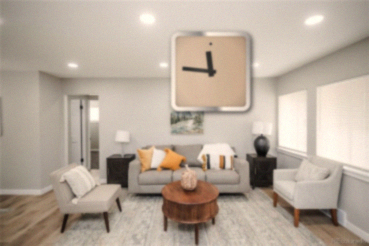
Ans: 11:46
